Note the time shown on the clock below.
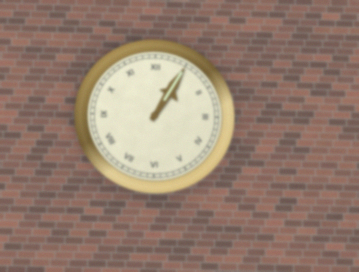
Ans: 1:05
